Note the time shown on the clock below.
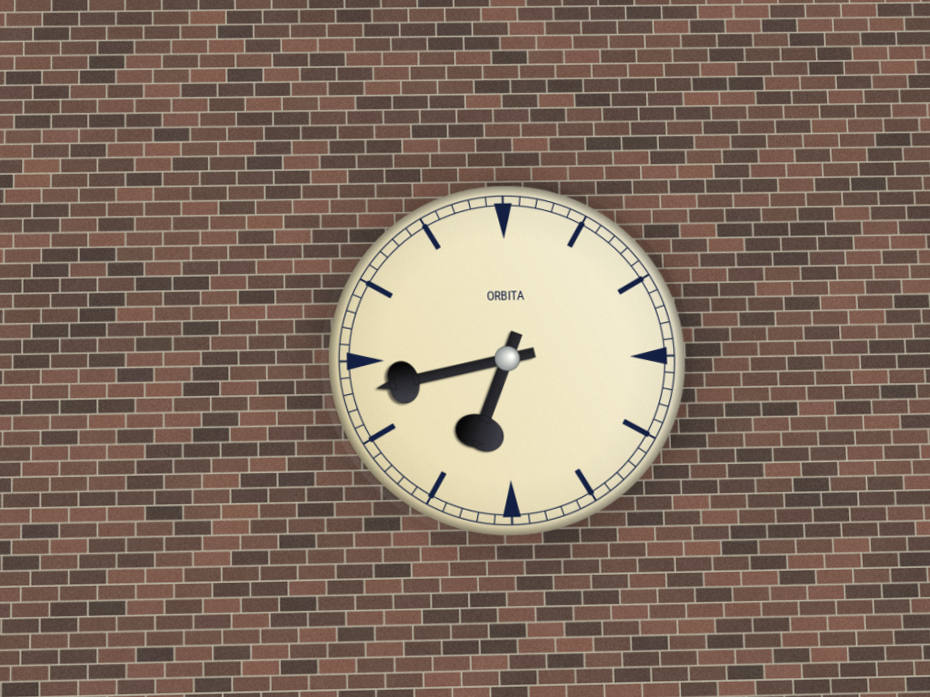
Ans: 6:43
